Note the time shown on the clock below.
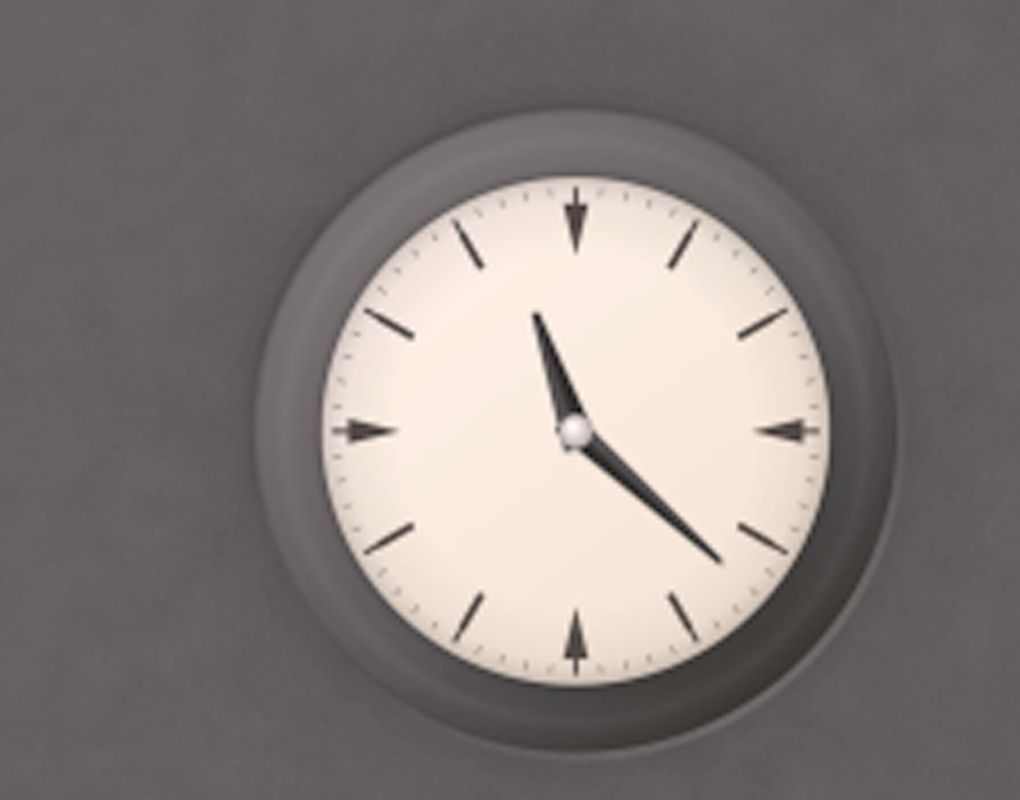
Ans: 11:22
